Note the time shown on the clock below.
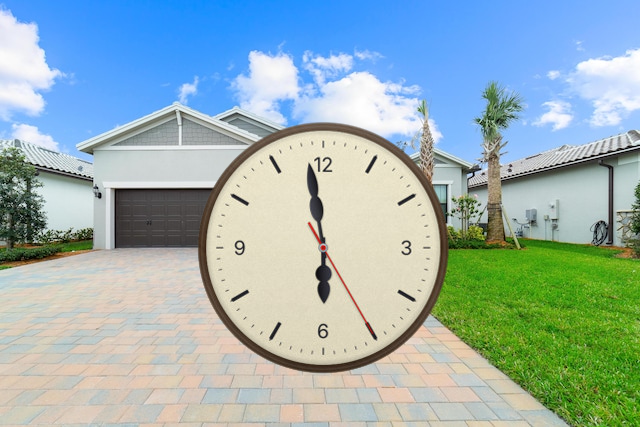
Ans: 5:58:25
